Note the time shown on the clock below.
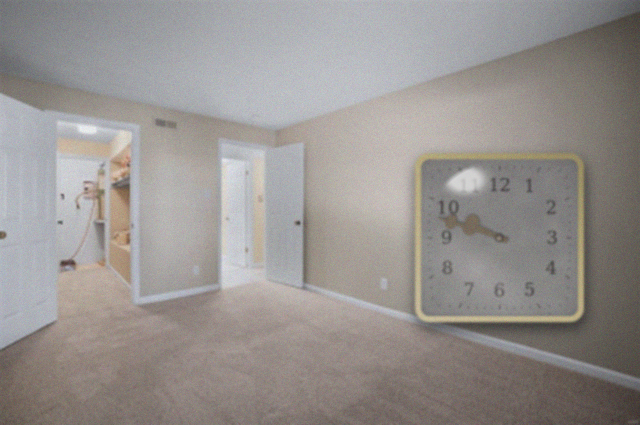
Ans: 9:48
